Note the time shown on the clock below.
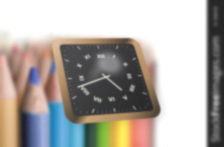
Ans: 4:42
